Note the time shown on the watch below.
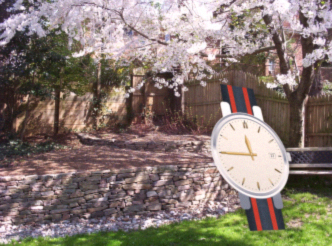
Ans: 11:45
